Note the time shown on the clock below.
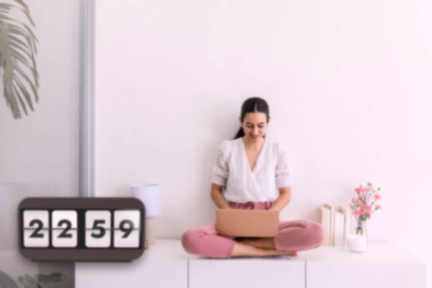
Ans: 22:59
